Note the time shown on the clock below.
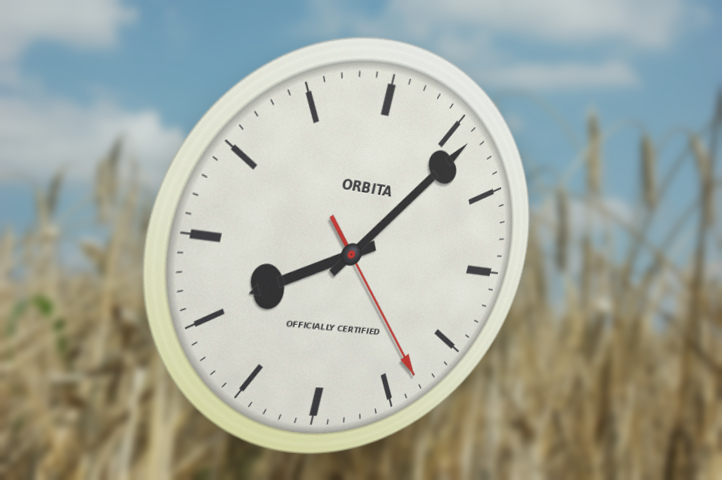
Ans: 8:06:23
